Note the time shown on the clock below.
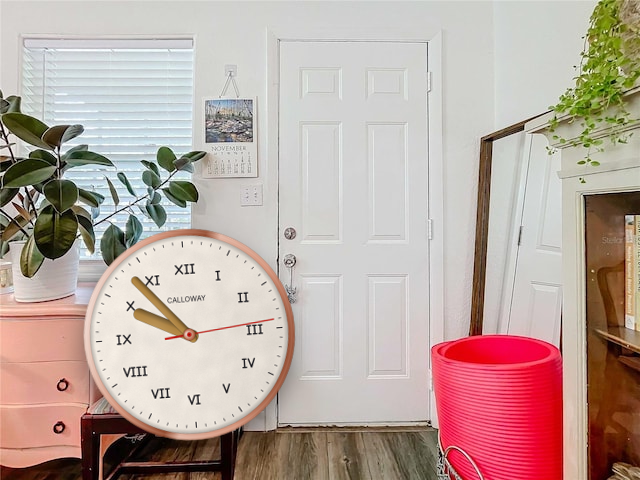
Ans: 9:53:14
